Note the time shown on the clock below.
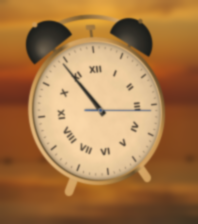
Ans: 10:54:16
